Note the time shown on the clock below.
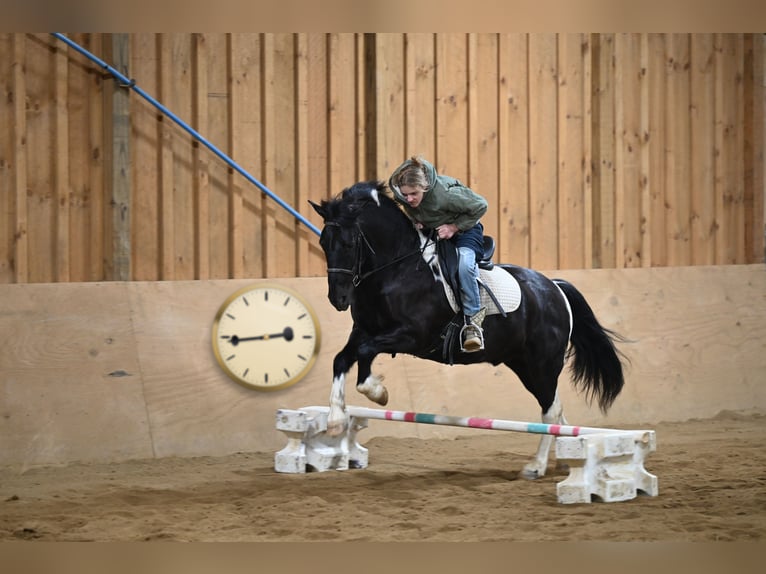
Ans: 2:44
